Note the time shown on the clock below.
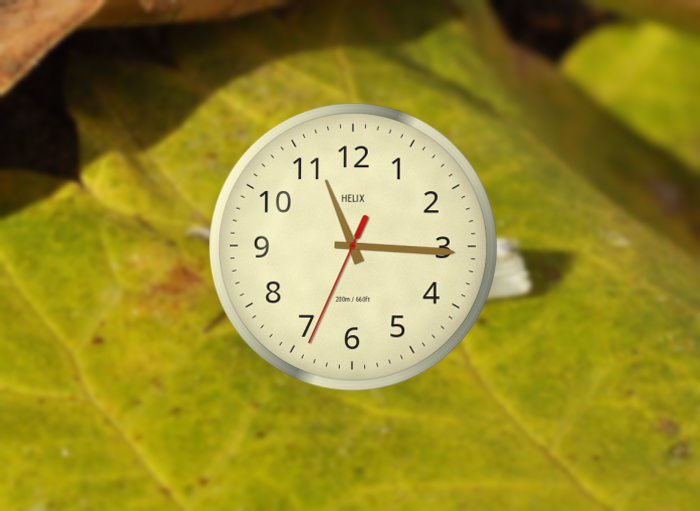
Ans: 11:15:34
